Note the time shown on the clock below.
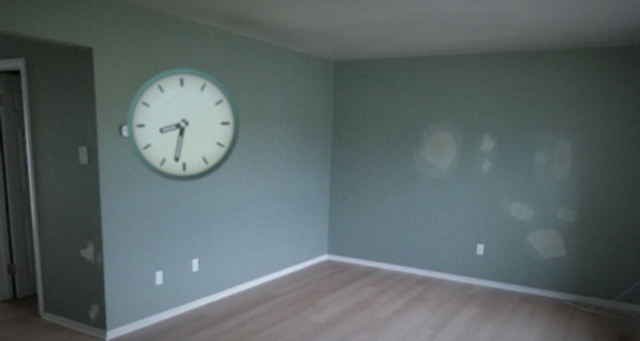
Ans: 8:32
